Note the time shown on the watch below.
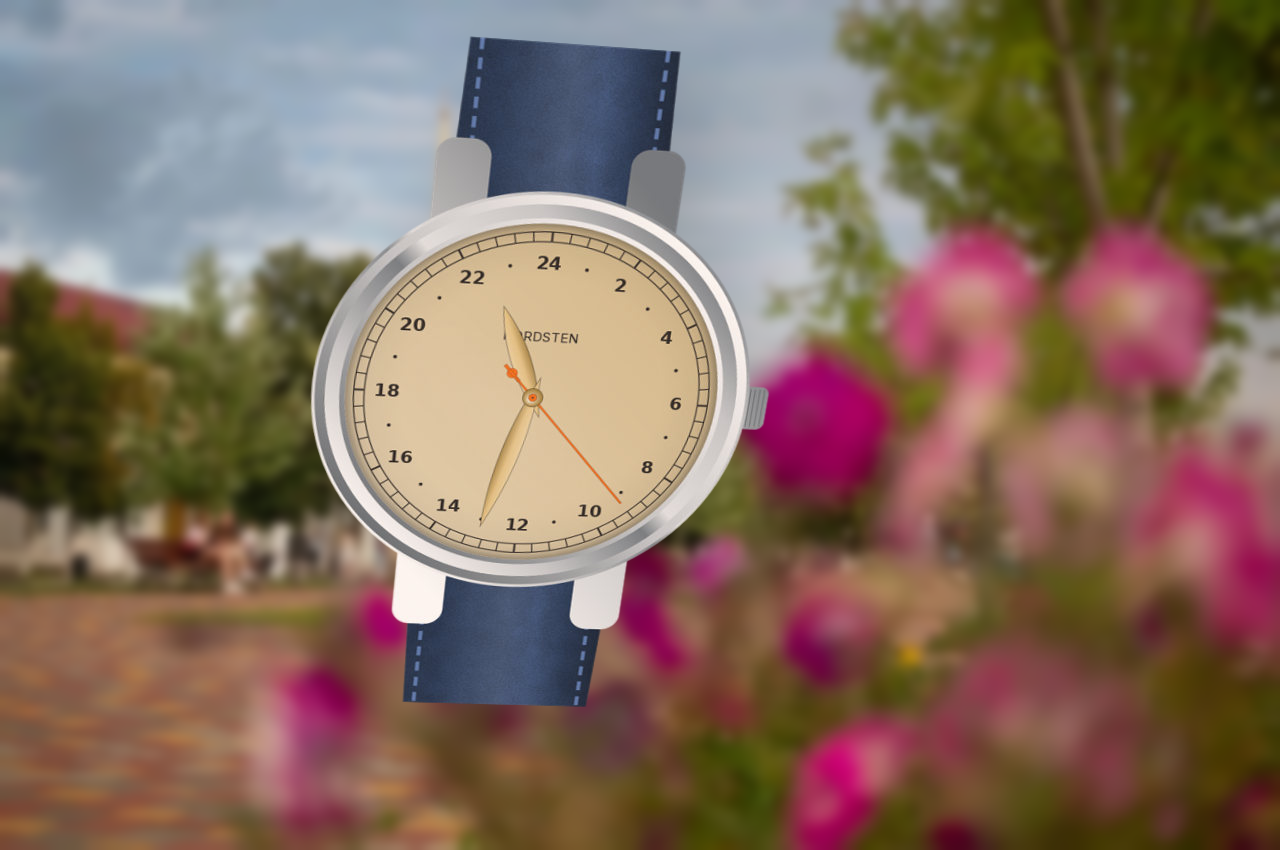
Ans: 22:32:23
